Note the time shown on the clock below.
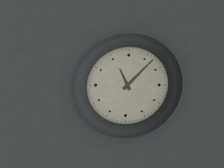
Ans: 11:07
